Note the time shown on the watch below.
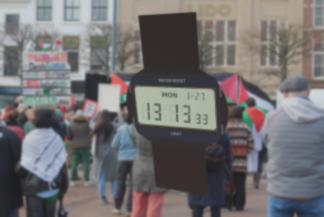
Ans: 13:13:33
